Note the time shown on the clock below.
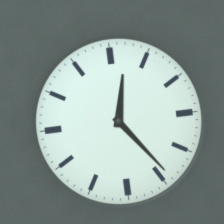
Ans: 12:24
